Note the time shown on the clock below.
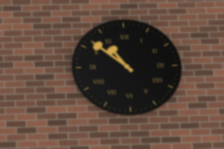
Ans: 10:52
